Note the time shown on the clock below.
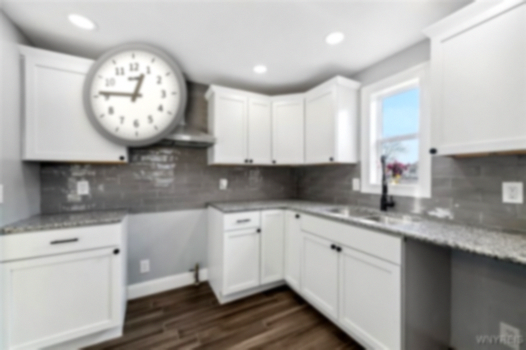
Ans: 12:46
